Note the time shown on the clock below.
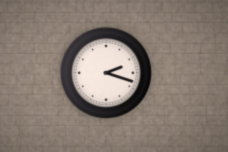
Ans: 2:18
